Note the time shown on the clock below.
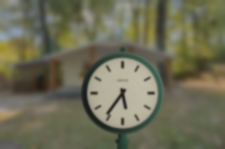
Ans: 5:36
